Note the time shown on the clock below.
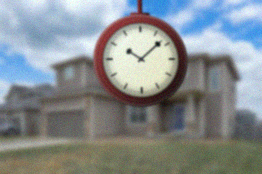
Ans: 10:08
